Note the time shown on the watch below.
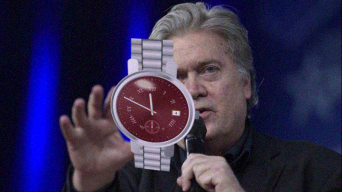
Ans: 11:49
